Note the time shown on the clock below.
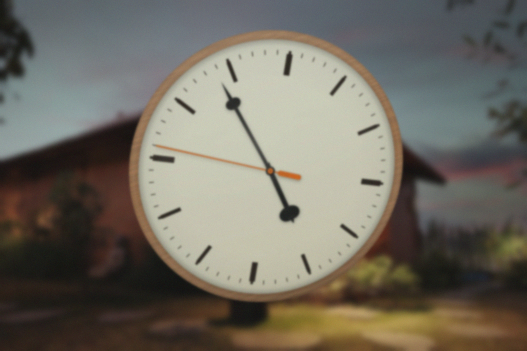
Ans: 4:53:46
